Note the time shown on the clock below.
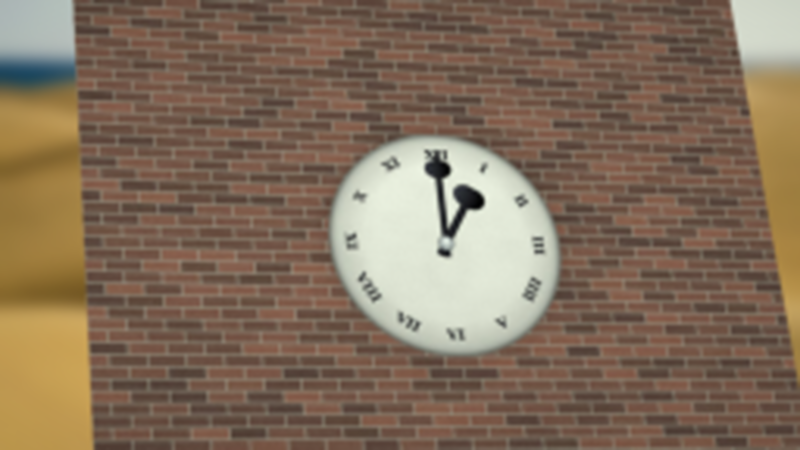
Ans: 1:00
